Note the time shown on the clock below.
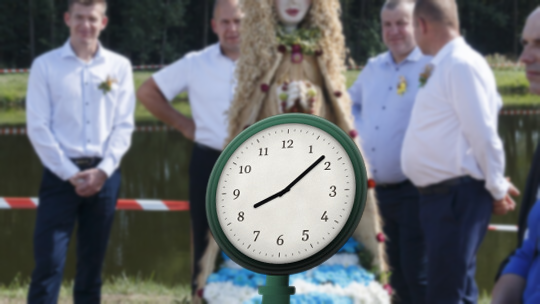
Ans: 8:08
